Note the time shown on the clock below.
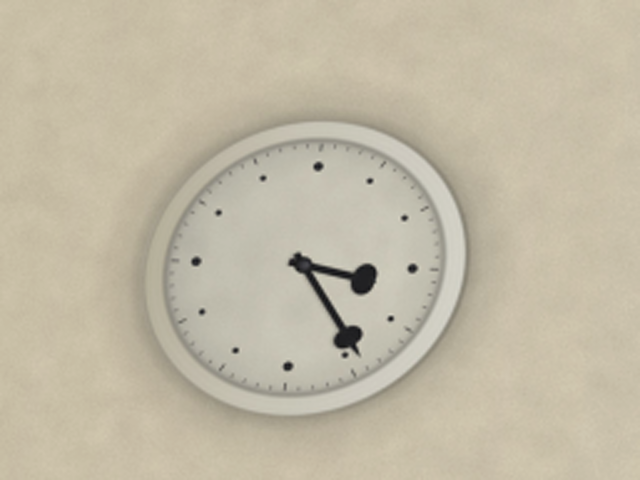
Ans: 3:24
